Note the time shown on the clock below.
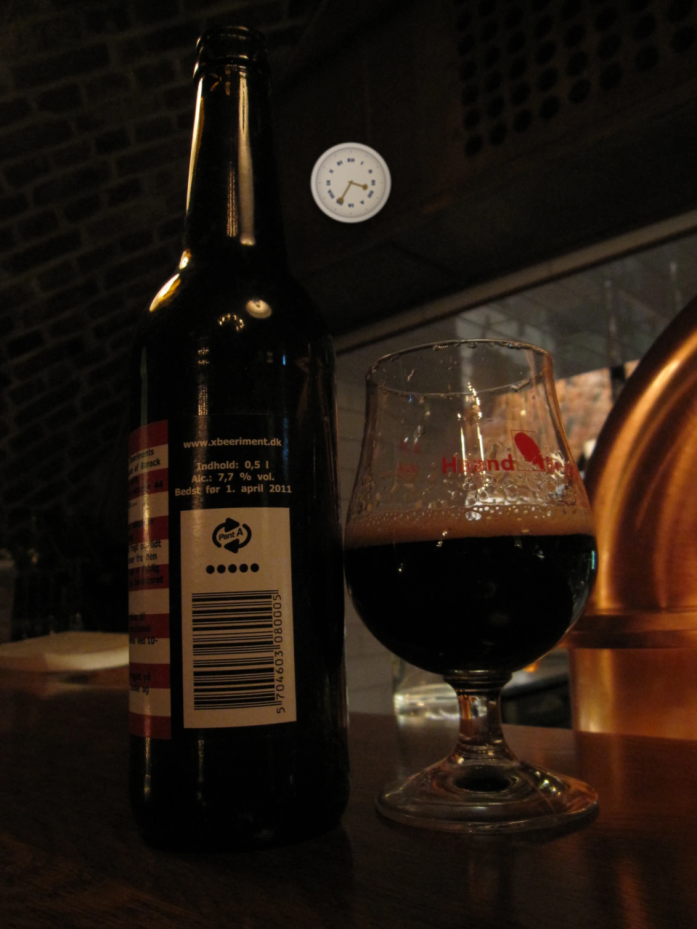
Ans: 3:35
